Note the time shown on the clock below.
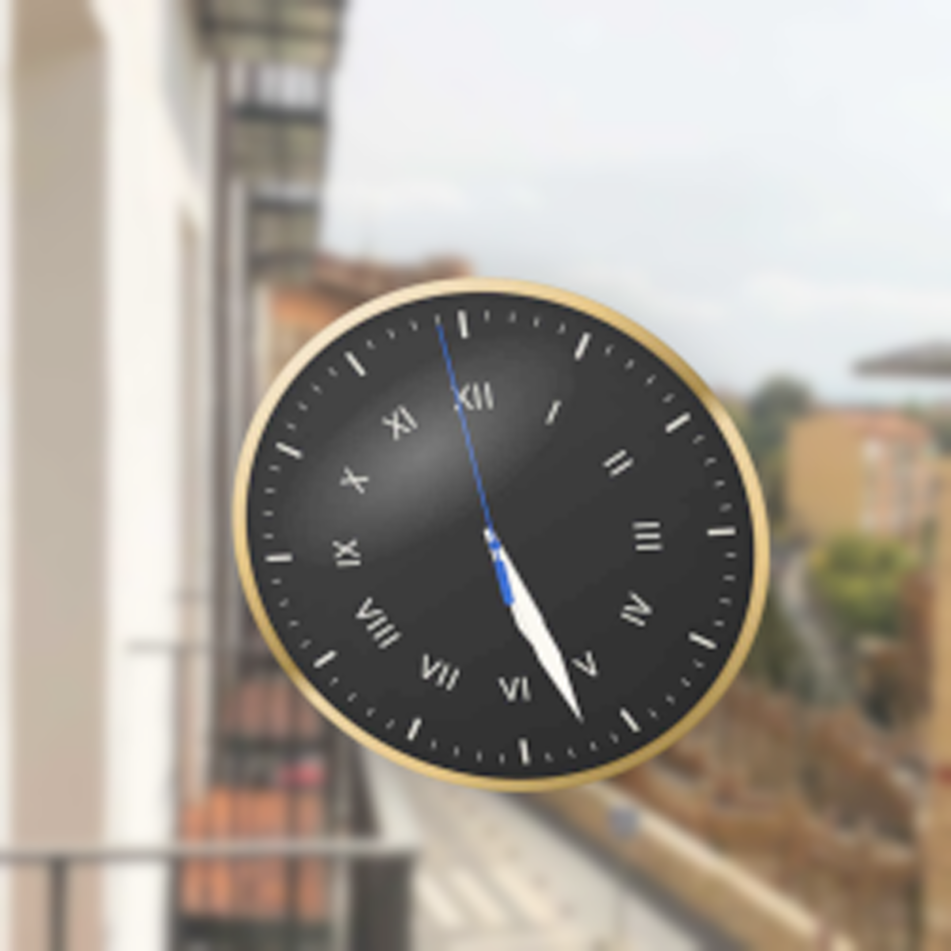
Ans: 5:26:59
